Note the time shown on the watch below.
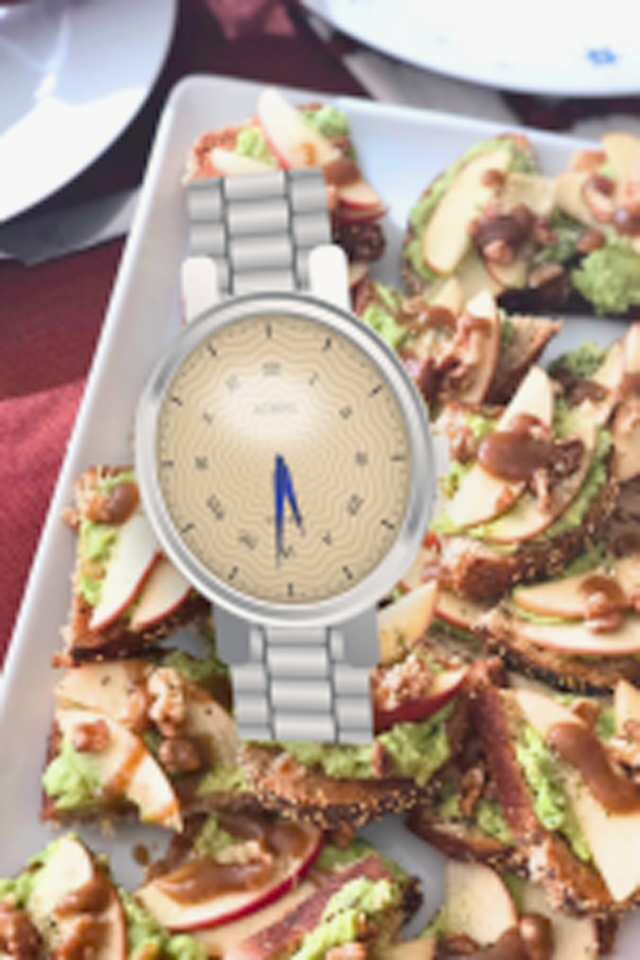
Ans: 5:31
